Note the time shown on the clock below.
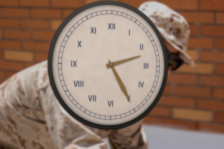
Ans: 2:25
